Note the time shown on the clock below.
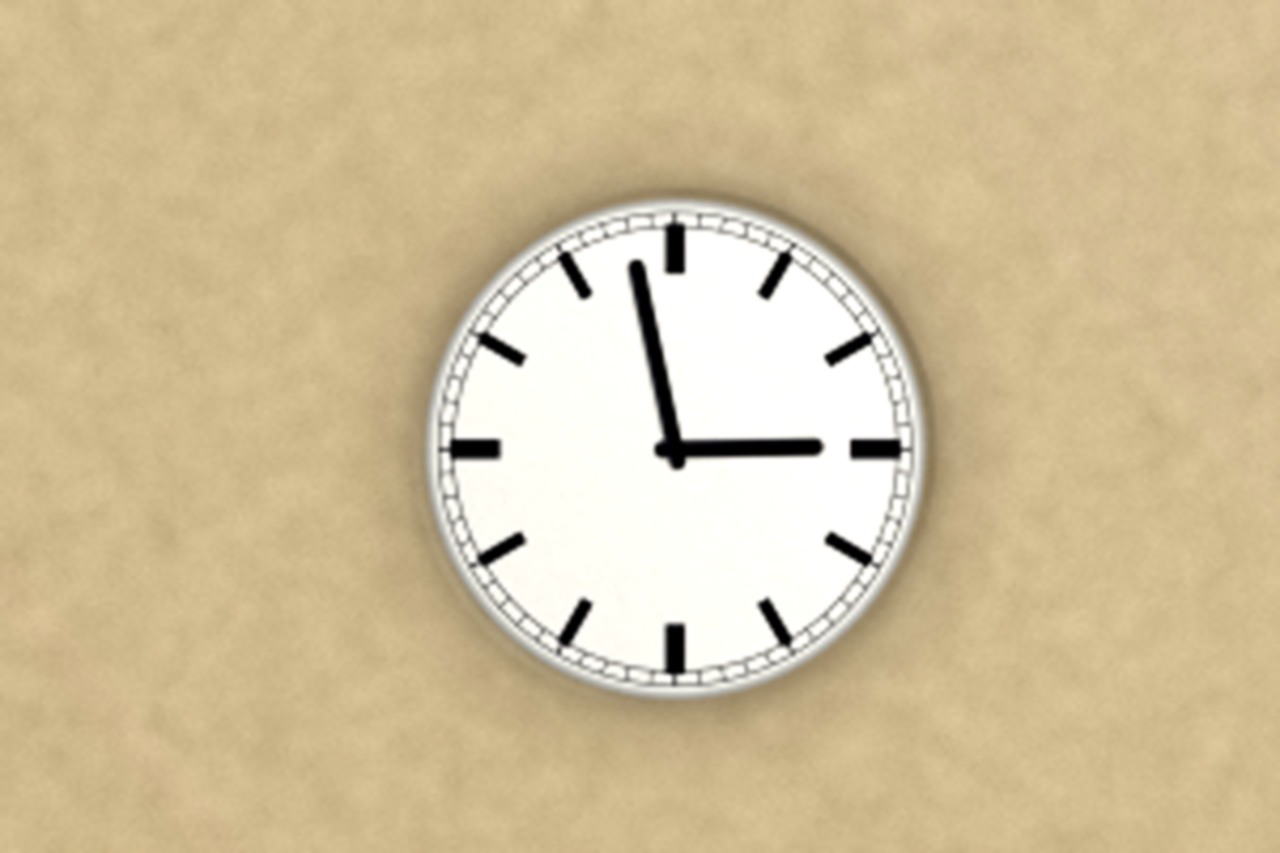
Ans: 2:58
